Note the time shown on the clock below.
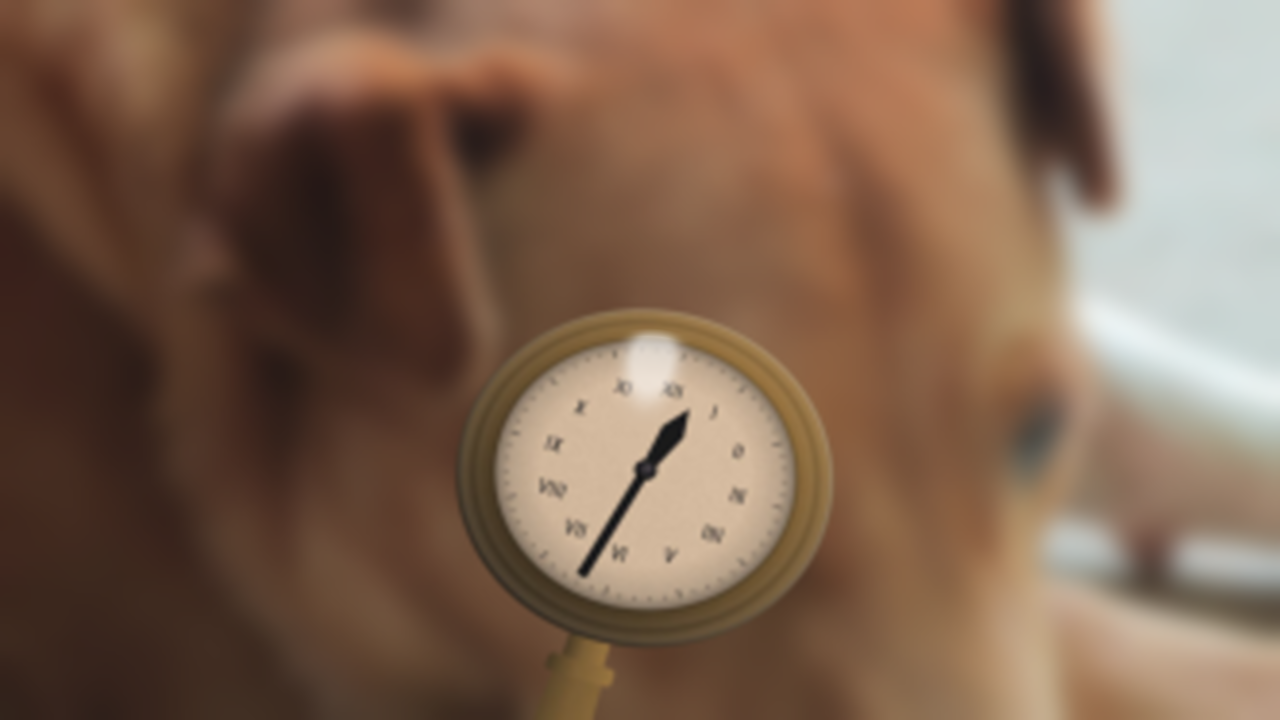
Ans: 12:32
